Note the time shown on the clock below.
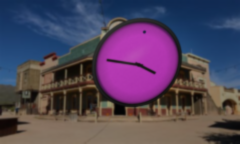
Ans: 3:46
